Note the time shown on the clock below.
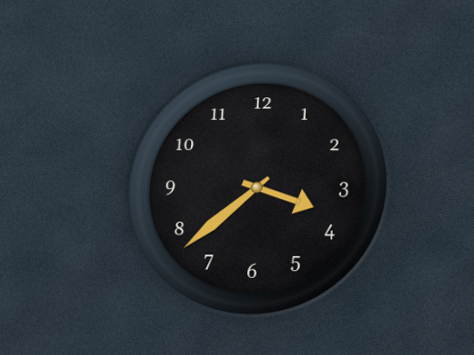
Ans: 3:38
